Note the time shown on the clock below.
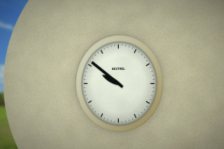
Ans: 9:51
